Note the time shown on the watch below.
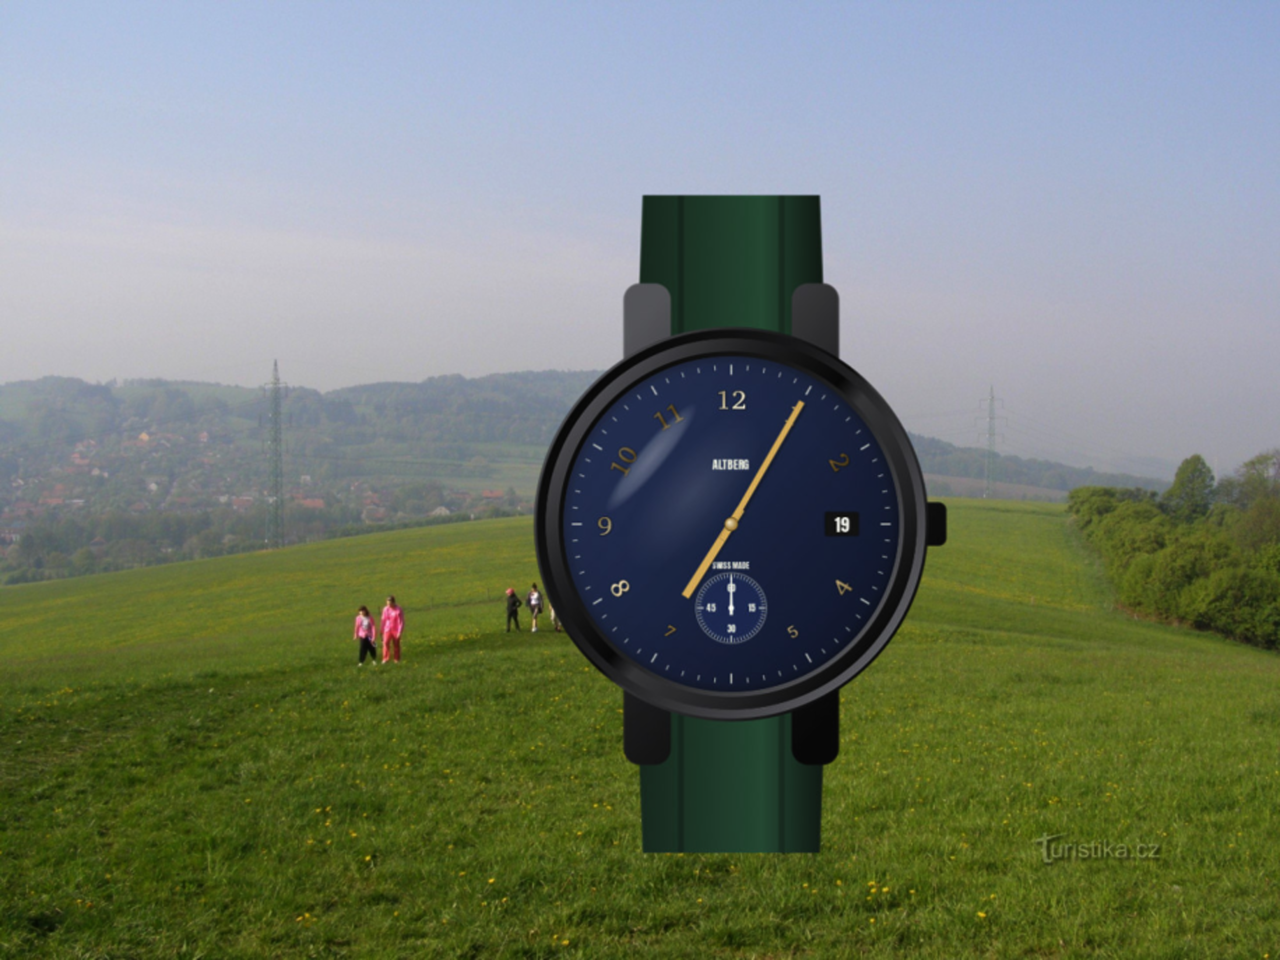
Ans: 7:05
